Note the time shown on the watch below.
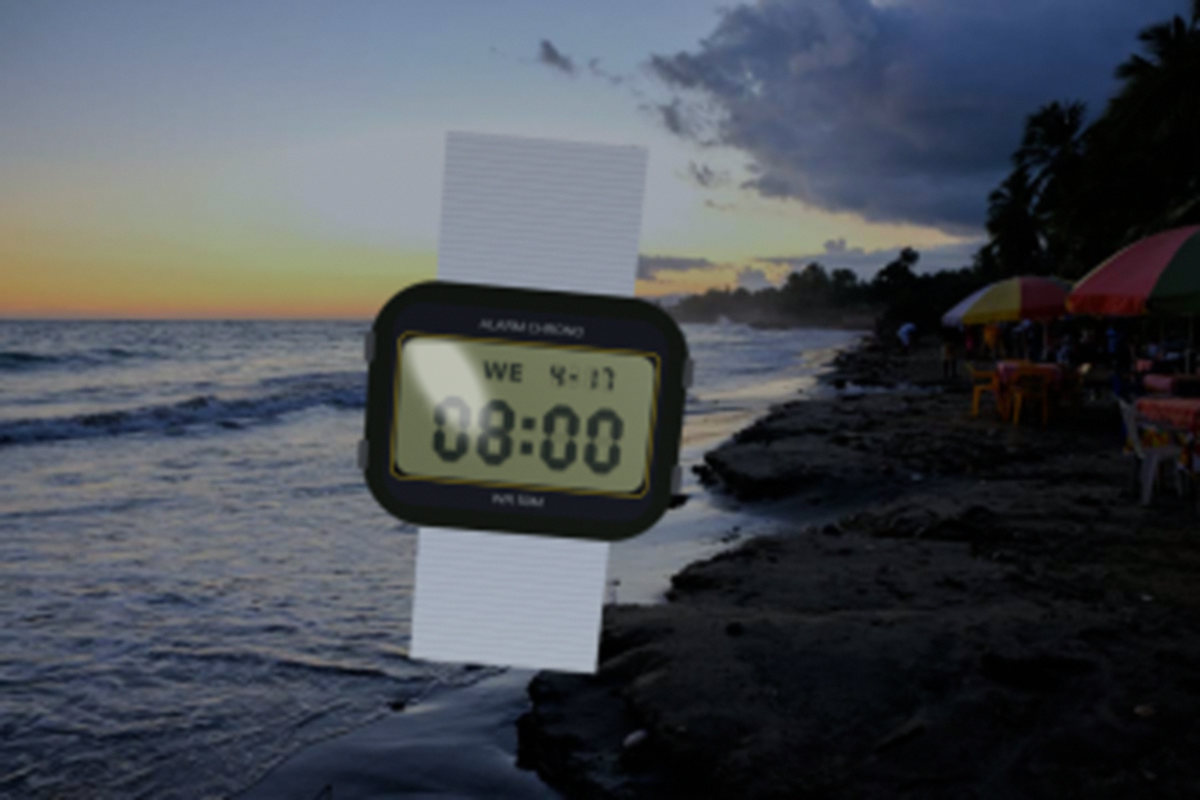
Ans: 8:00
